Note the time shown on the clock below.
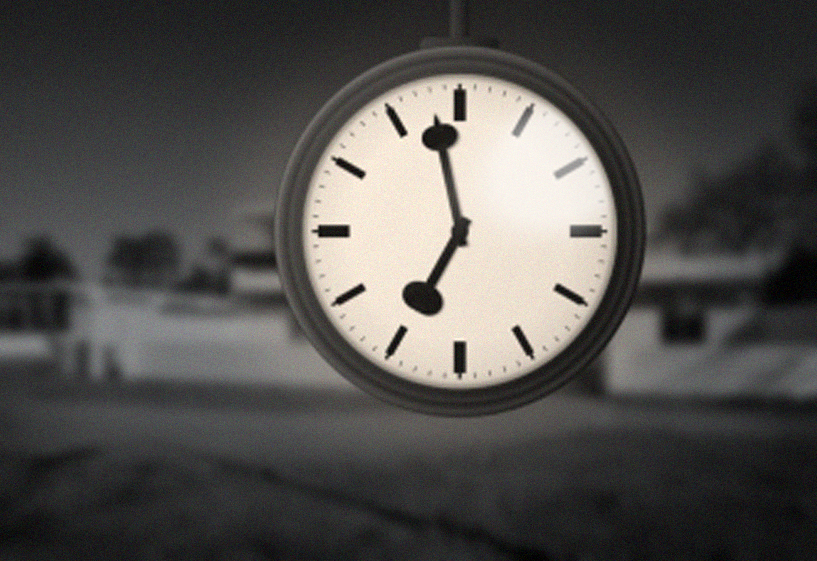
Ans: 6:58
